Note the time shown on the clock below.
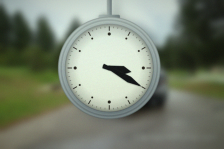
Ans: 3:20
